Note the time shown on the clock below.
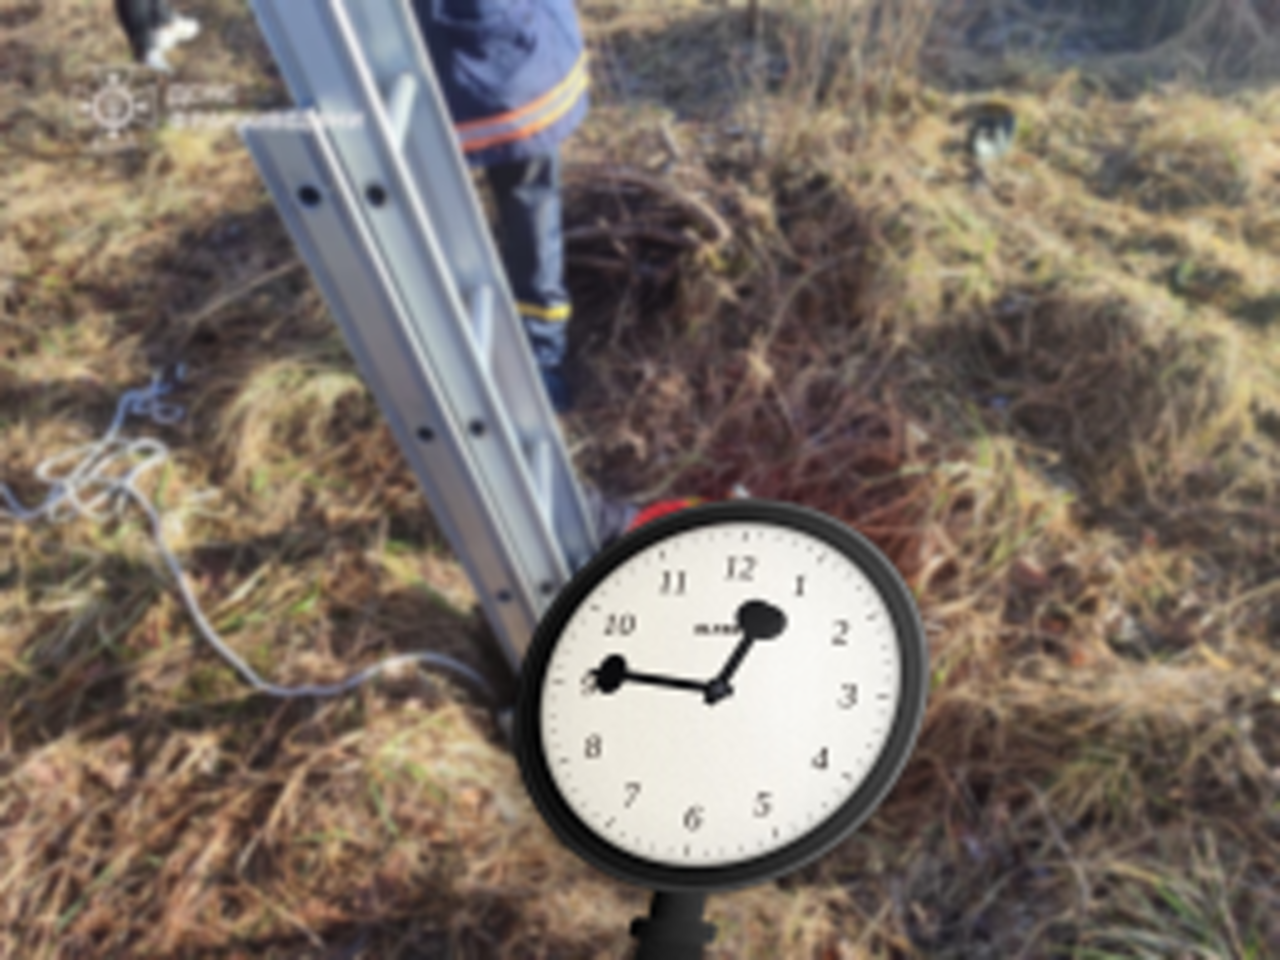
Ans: 12:46
